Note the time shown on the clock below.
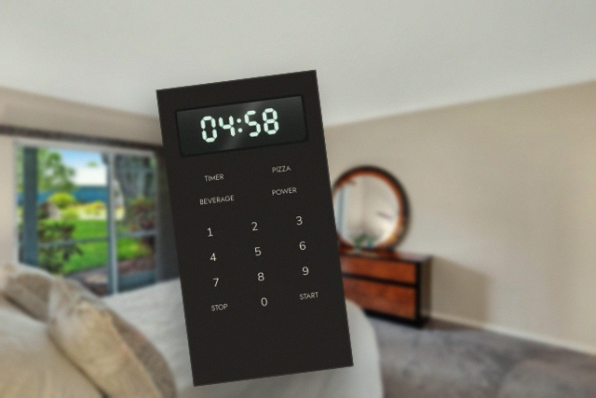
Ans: 4:58
